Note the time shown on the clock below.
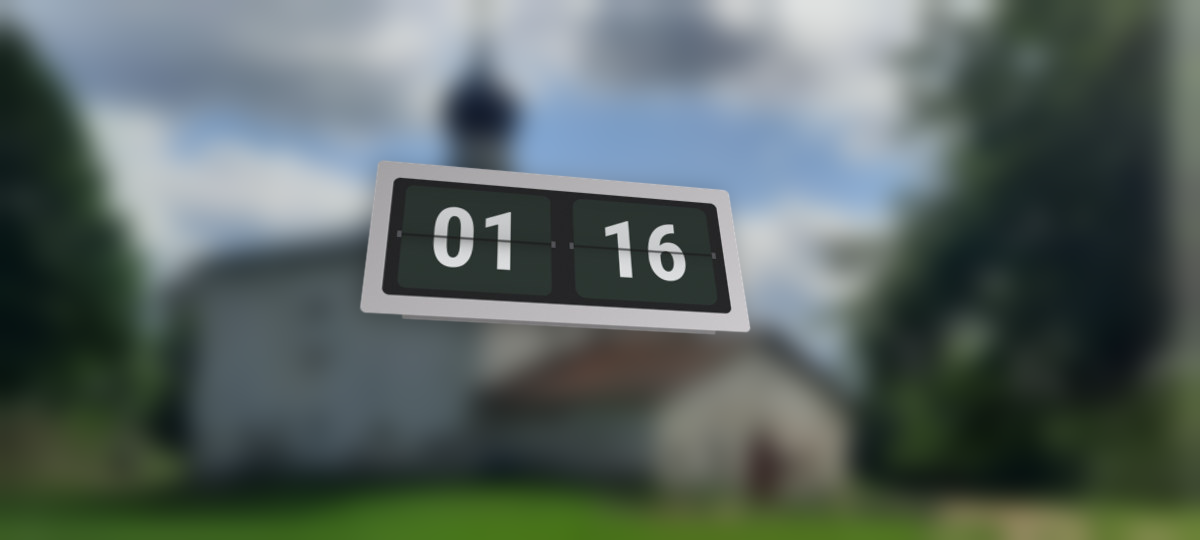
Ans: 1:16
